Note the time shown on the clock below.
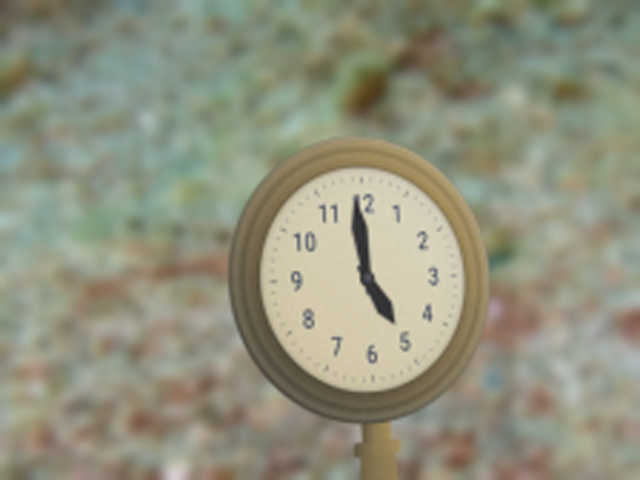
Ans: 4:59
